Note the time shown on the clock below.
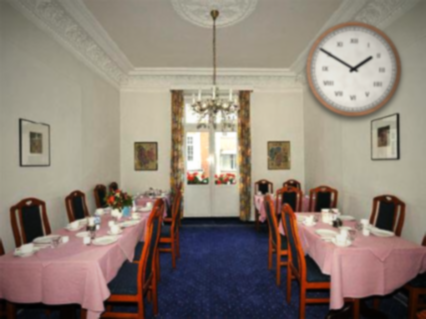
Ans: 1:50
